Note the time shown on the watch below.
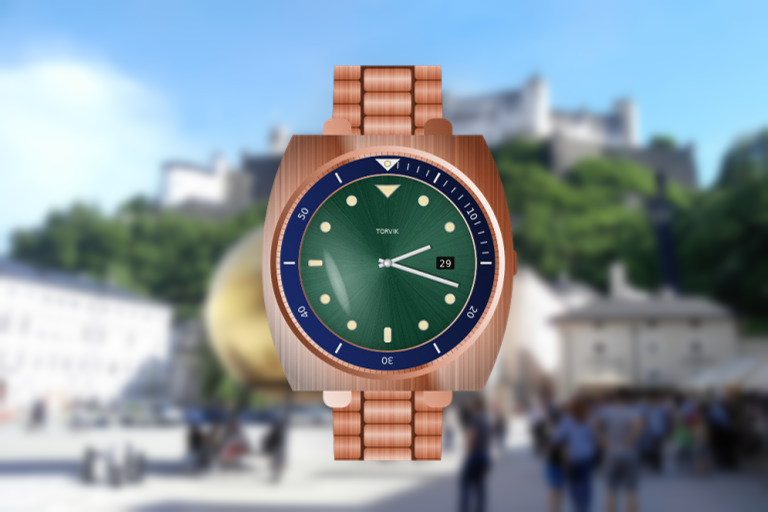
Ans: 2:18
